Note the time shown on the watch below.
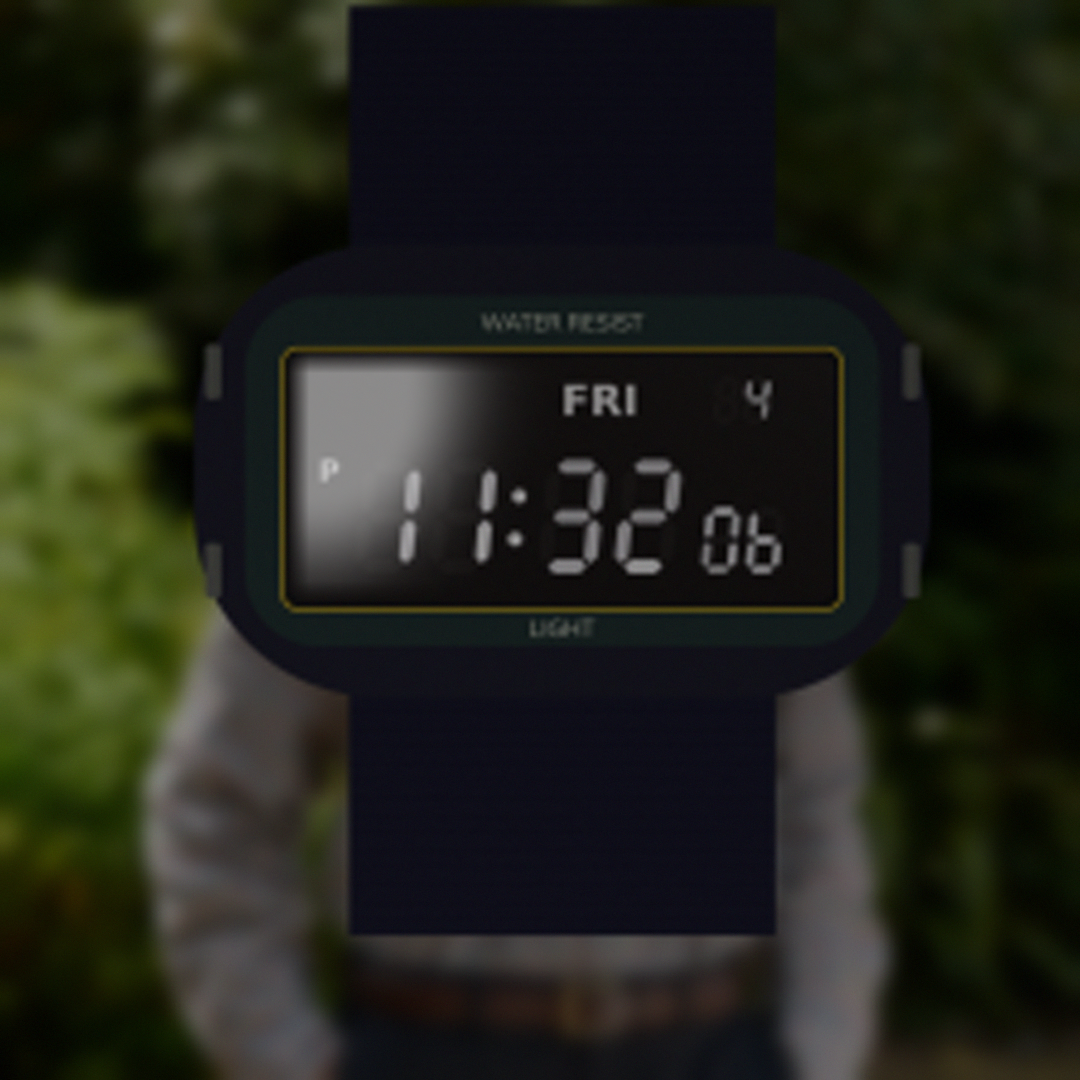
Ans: 11:32:06
